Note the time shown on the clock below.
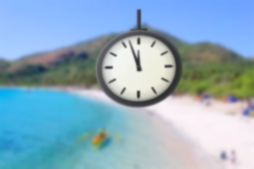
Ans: 11:57
